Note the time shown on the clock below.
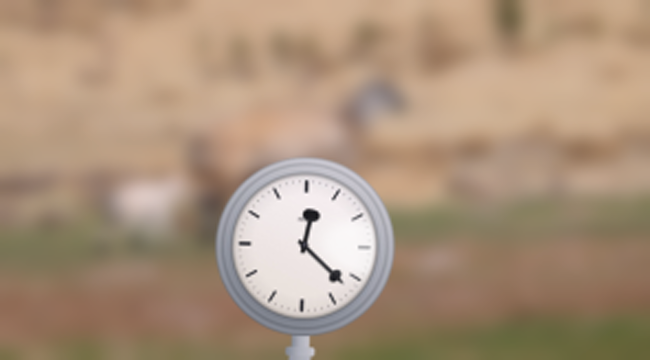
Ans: 12:22
